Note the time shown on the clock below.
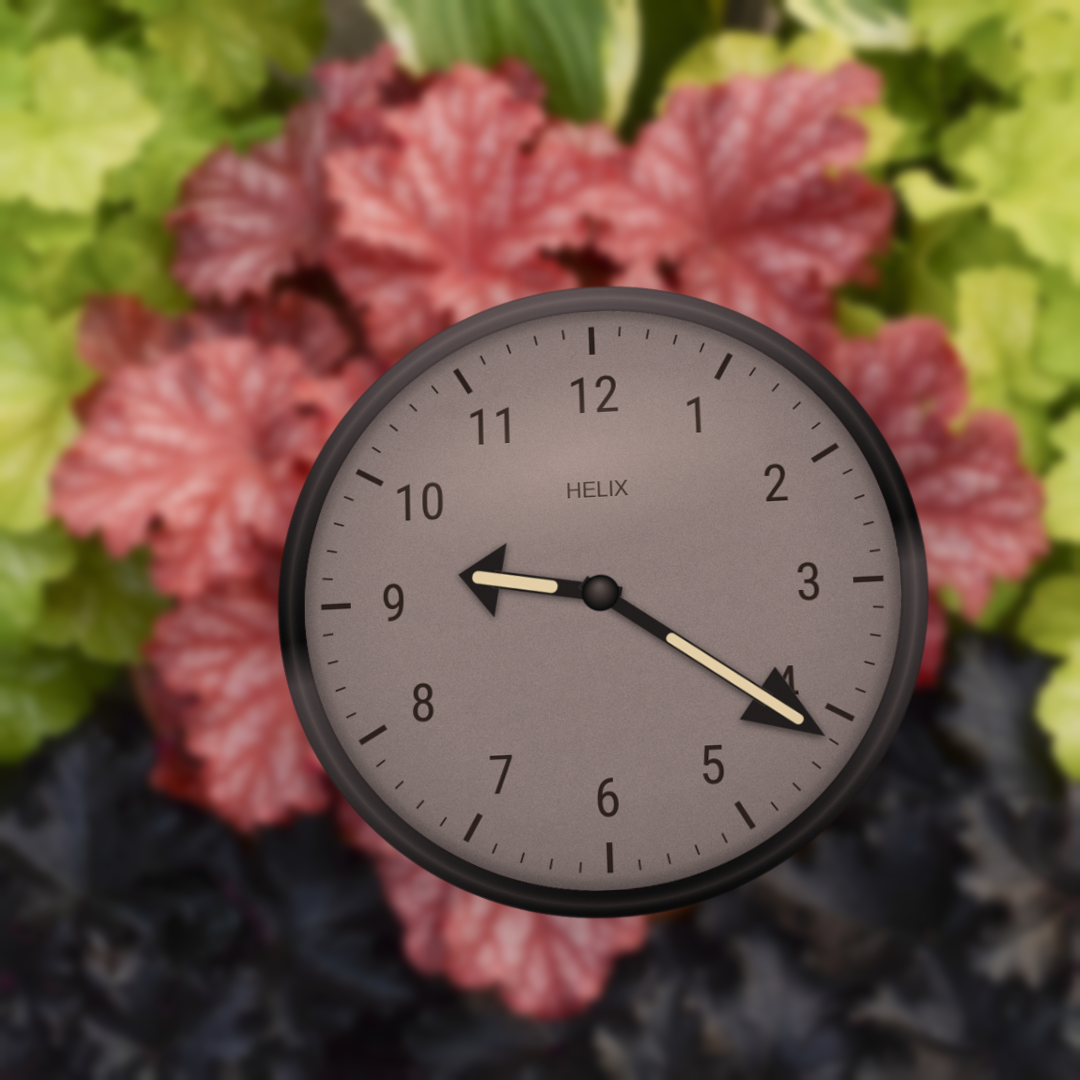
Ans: 9:21
